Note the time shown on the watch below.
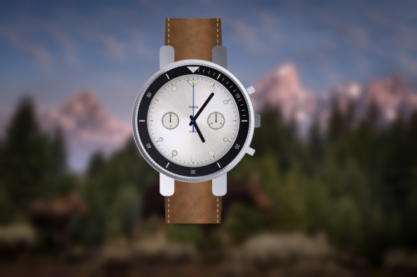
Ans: 5:06
